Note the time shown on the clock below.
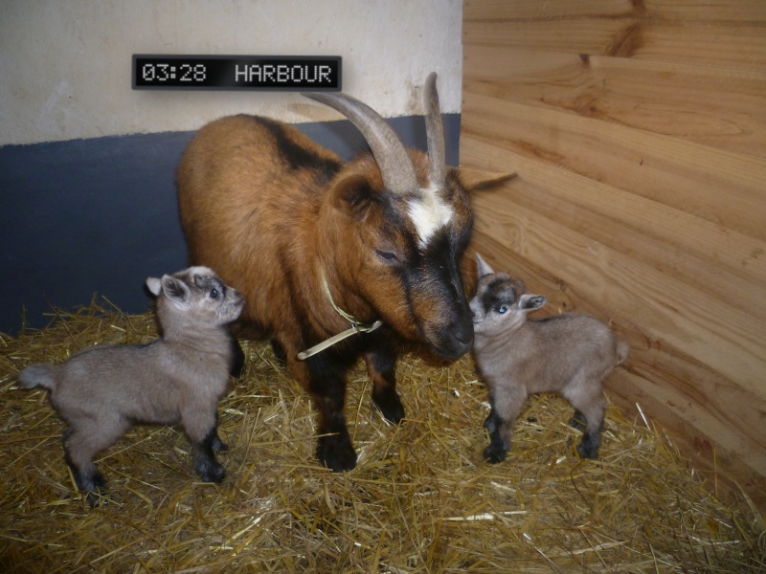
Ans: 3:28
